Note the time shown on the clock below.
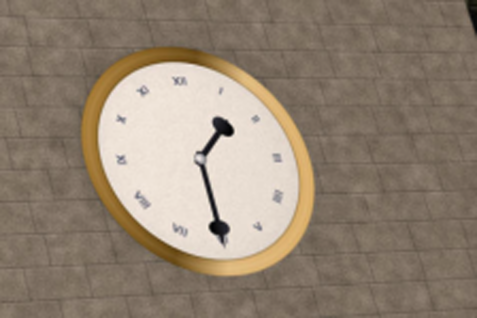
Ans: 1:30
